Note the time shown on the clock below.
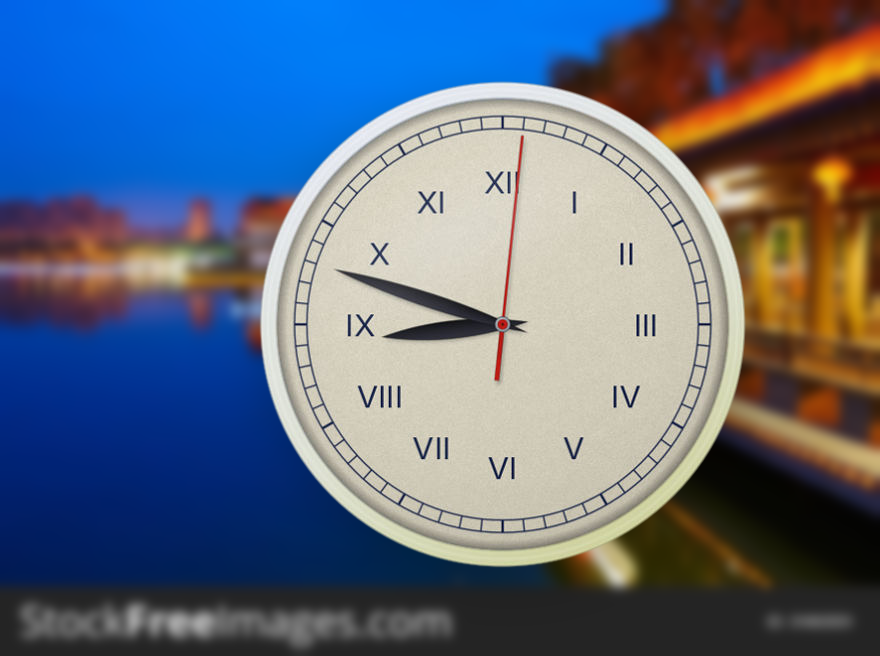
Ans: 8:48:01
